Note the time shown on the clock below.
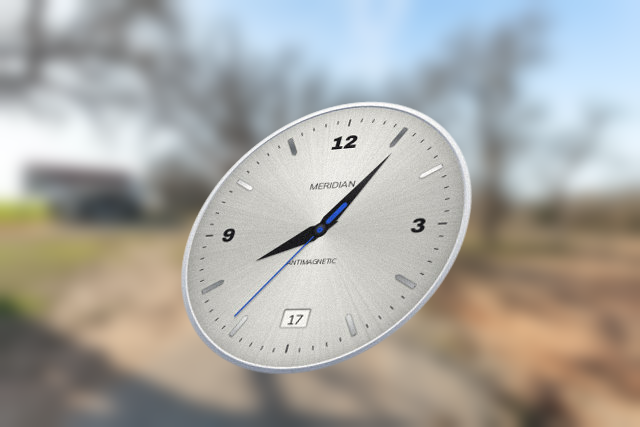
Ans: 8:05:36
